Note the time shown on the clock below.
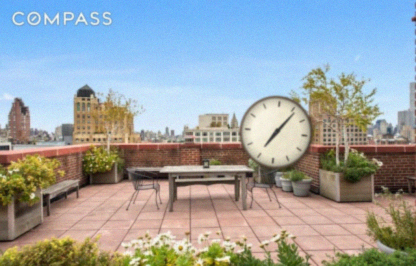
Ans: 7:06
